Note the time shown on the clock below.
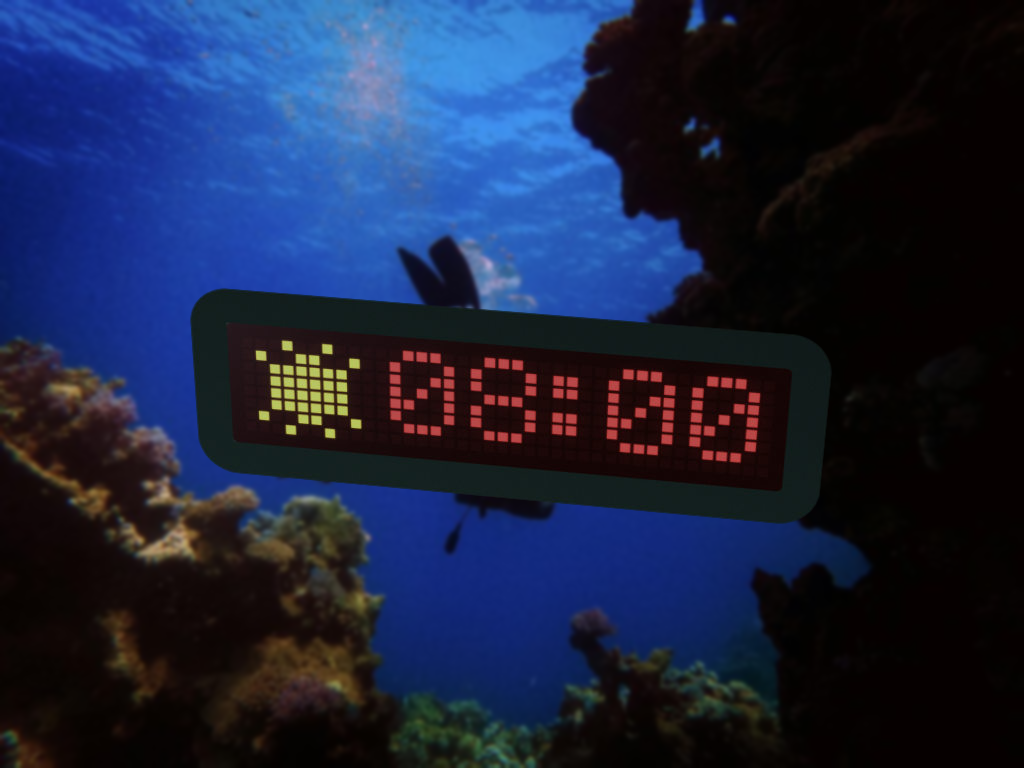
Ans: 8:00
